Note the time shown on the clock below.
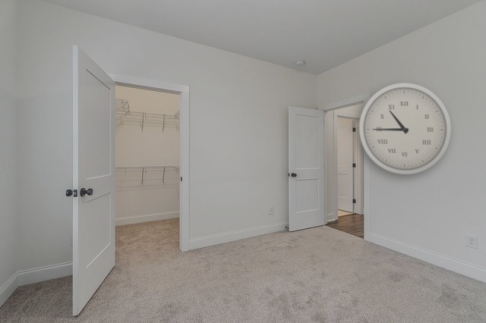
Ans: 10:45
